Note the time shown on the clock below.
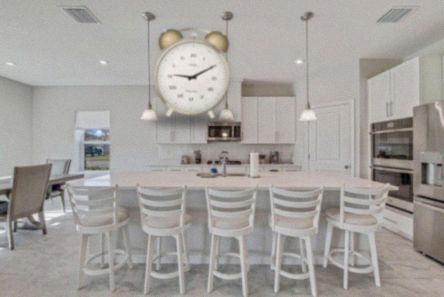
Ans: 9:10
